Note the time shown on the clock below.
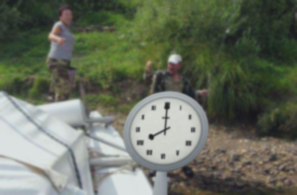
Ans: 8:00
